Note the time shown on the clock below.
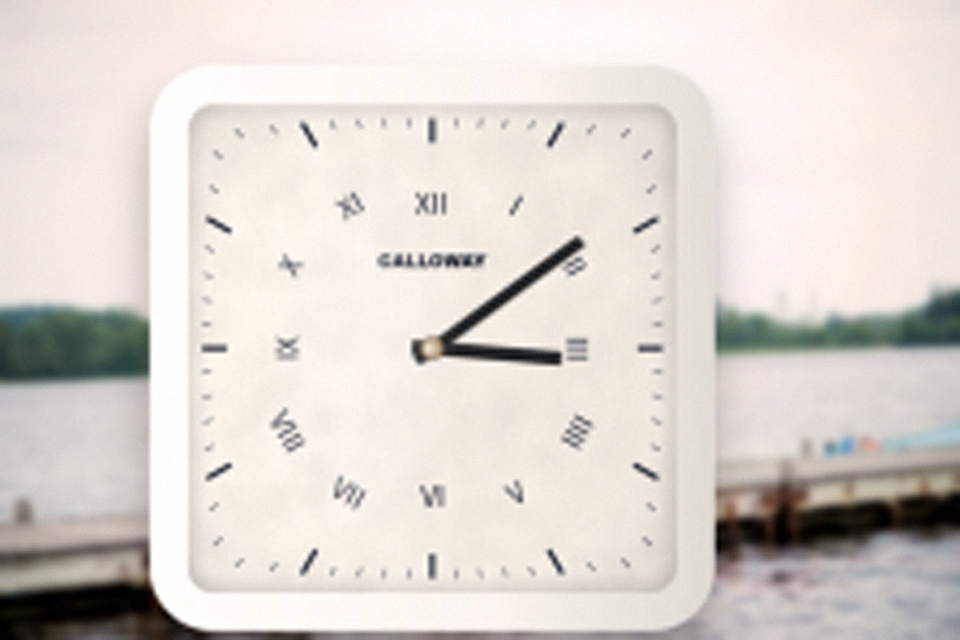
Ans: 3:09
